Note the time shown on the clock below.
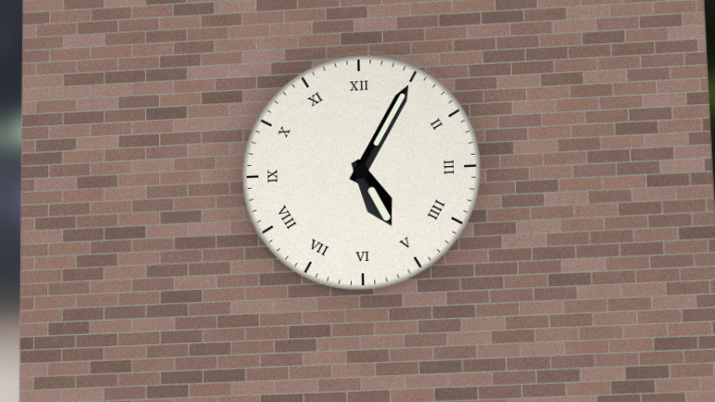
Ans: 5:05
